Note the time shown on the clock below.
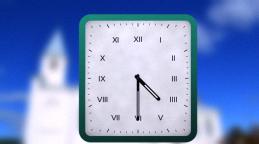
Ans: 4:30
